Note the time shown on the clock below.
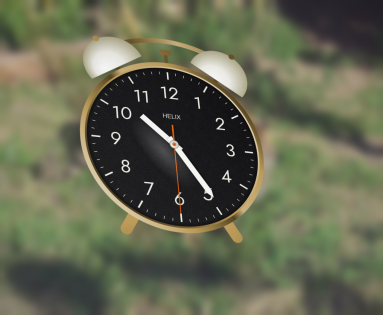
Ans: 10:24:30
